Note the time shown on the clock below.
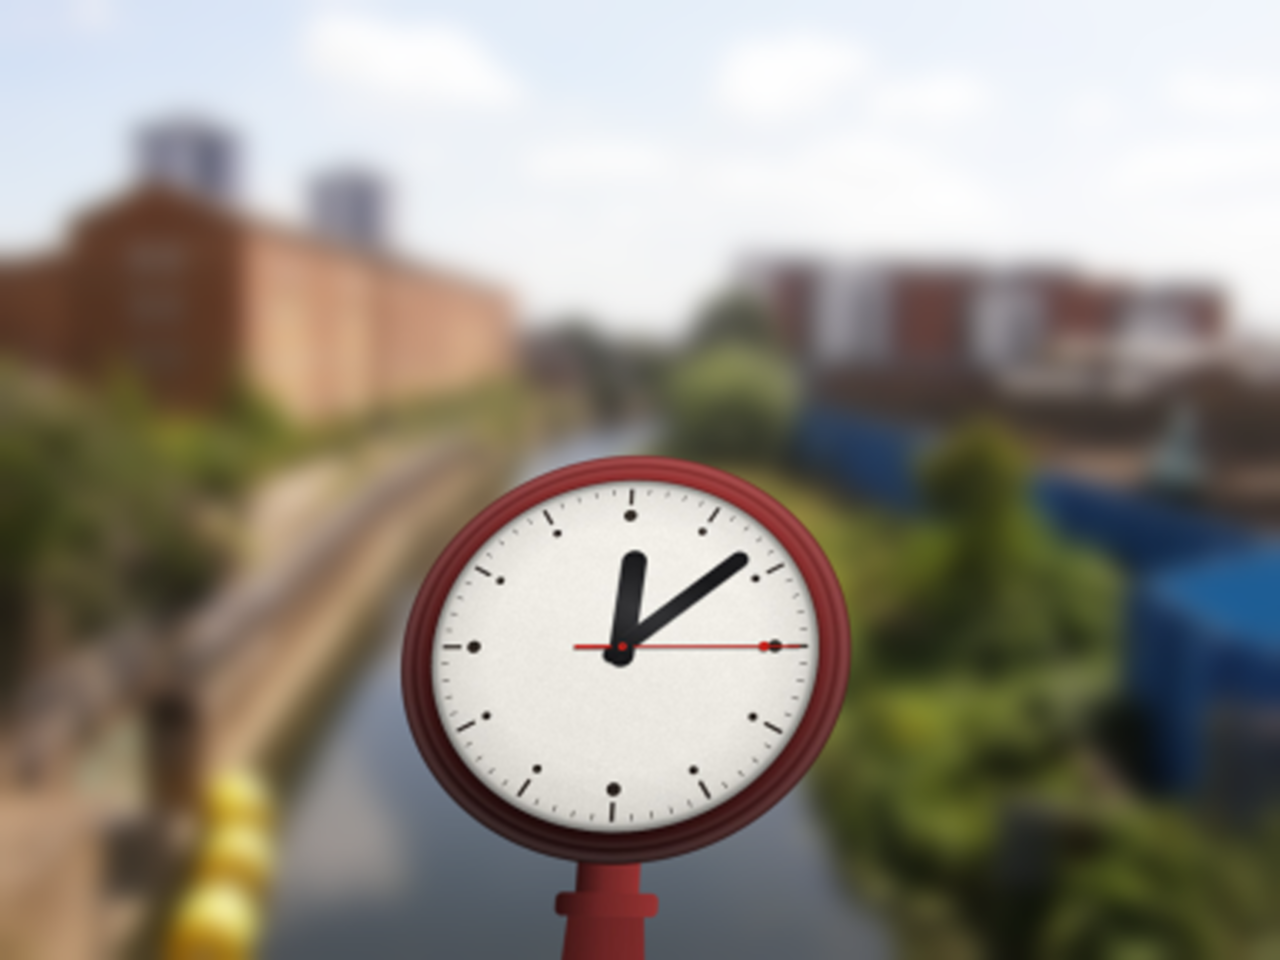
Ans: 12:08:15
